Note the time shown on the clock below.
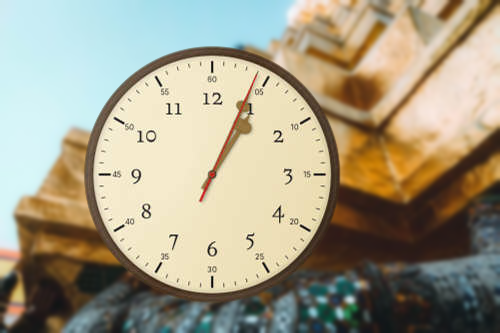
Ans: 1:04:04
